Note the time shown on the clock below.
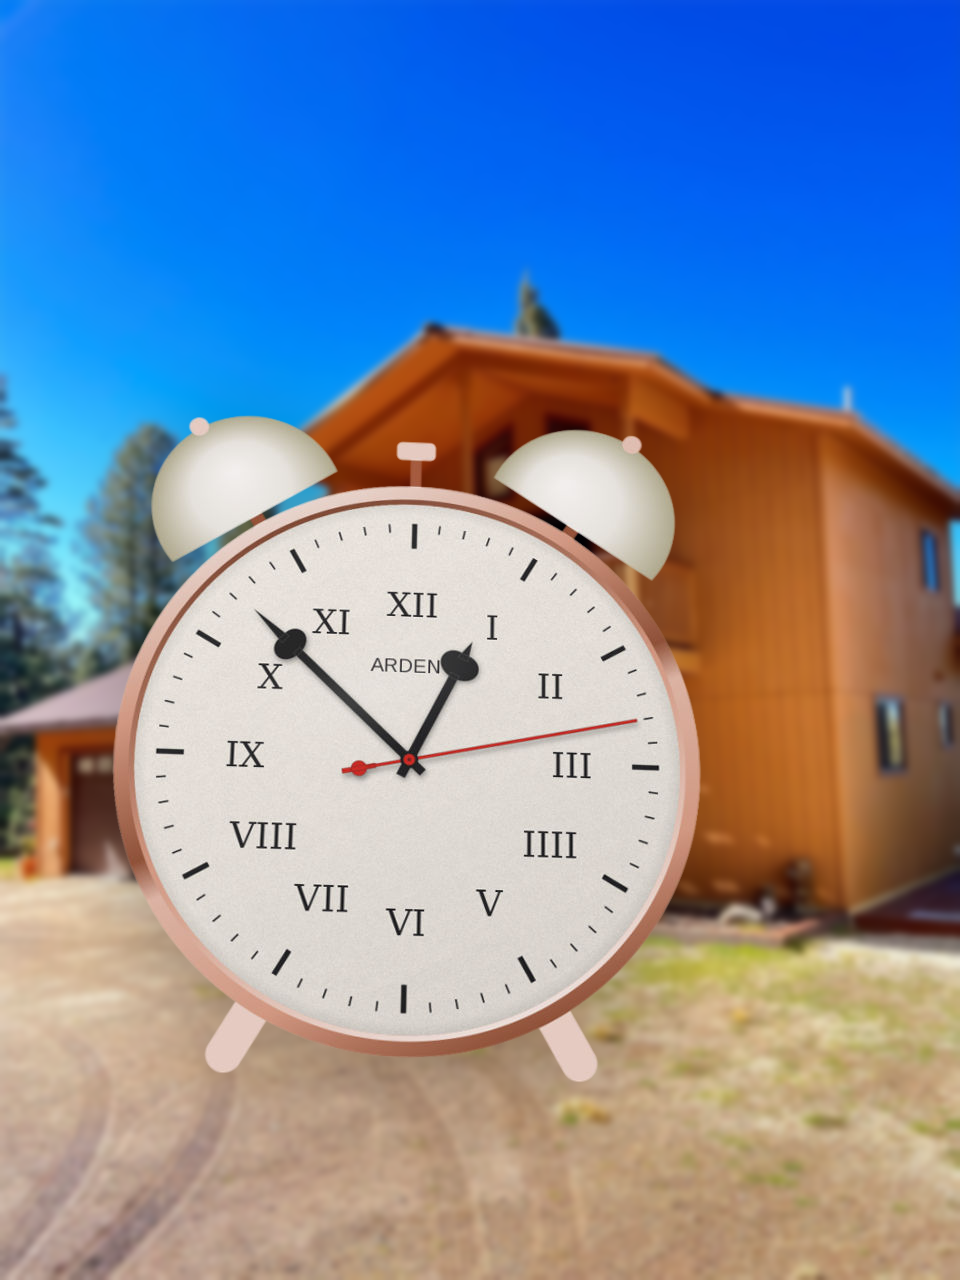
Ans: 12:52:13
